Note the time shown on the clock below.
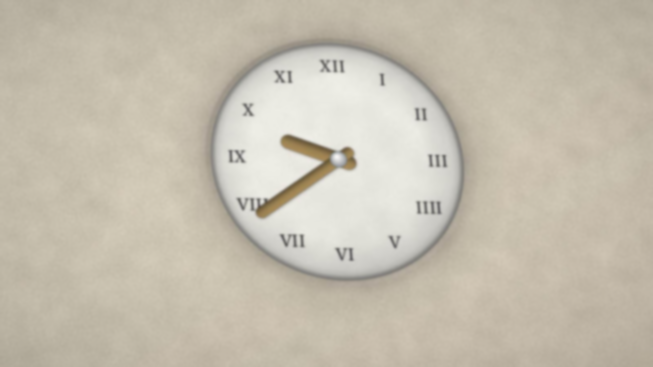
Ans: 9:39
